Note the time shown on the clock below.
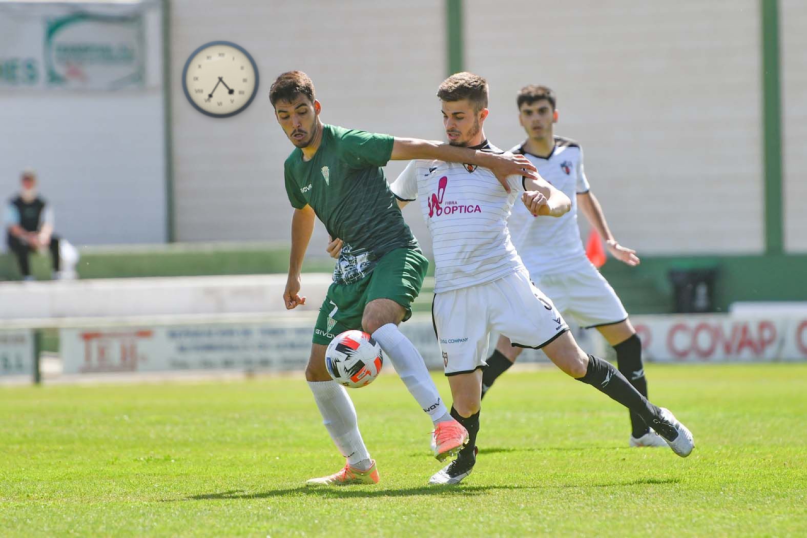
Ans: 4:35
